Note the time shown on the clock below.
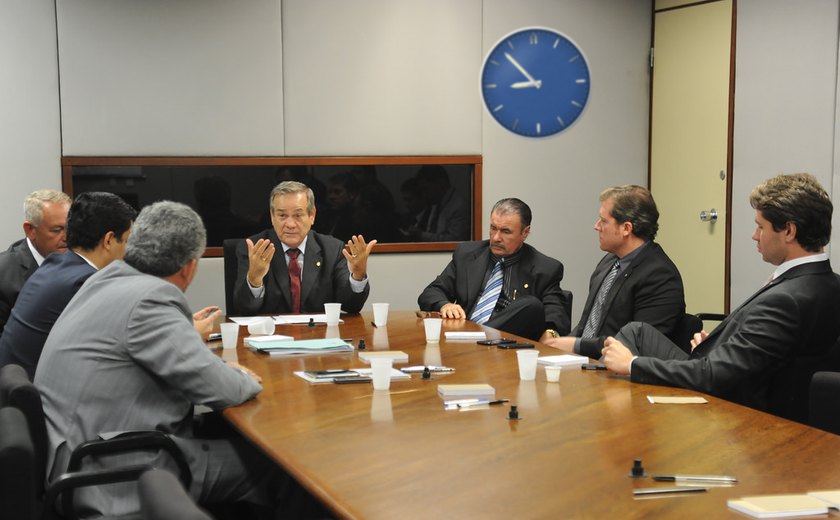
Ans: 8:53
